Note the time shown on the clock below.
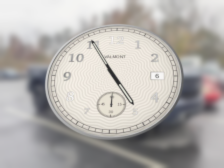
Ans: 4:55
